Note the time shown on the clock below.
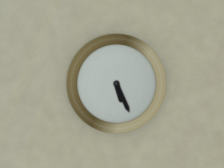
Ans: 5:26
